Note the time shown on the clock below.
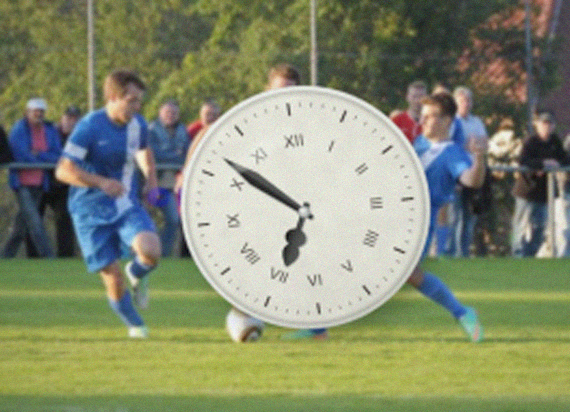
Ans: 6:52
